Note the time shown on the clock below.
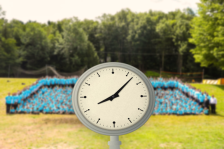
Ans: 8:07
